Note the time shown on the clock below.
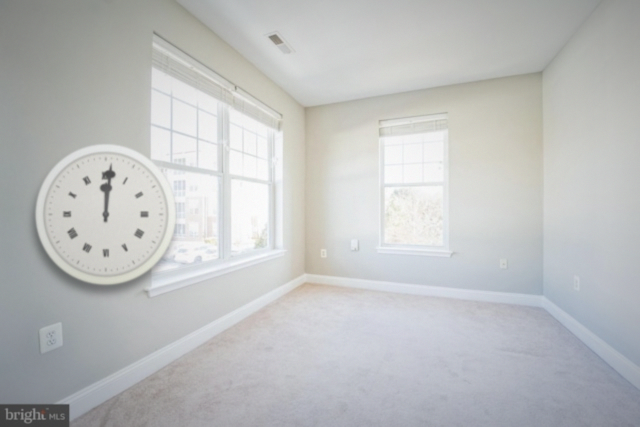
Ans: 12:01
